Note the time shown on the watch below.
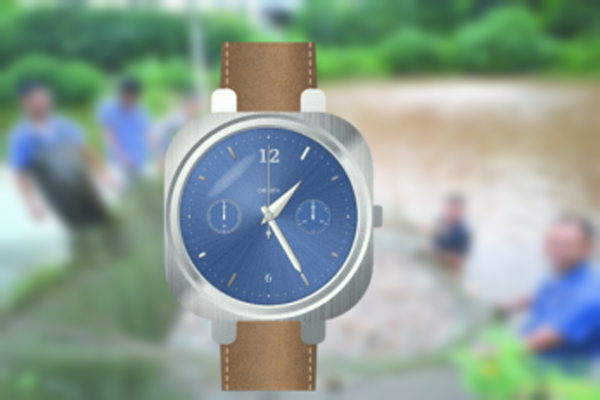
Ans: 1:25
